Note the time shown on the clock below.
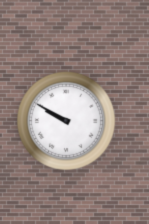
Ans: 9:50
